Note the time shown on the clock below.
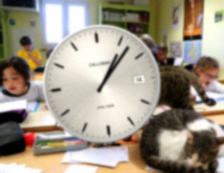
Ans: 1:07
